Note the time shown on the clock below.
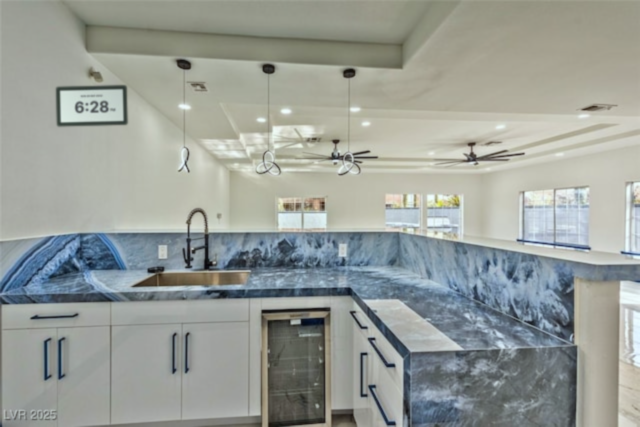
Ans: 6:28
